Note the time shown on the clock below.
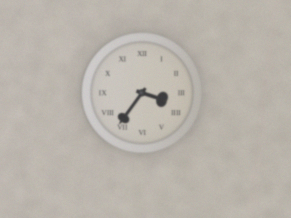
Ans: 3:36
